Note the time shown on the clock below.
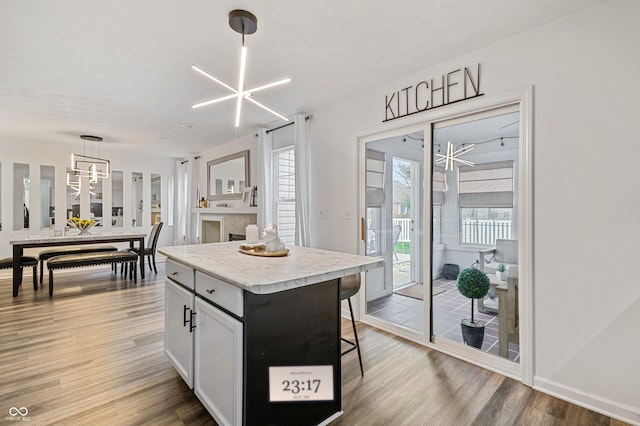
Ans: 23:17
